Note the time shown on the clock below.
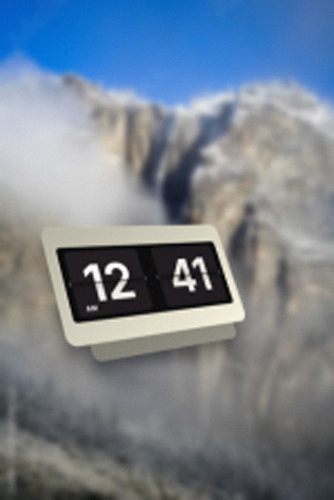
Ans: 12:41
